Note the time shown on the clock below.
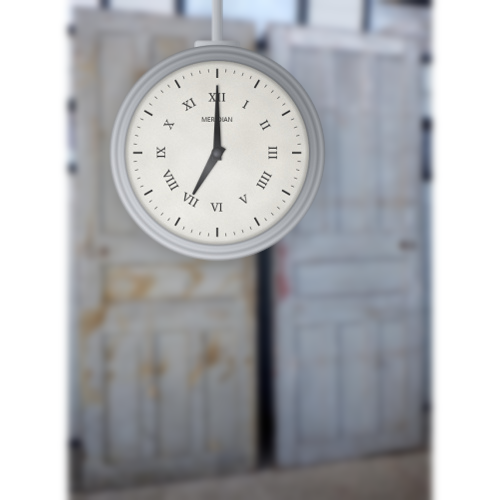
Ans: 7:00
